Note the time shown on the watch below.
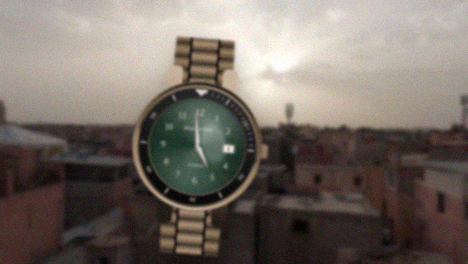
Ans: 4:59
